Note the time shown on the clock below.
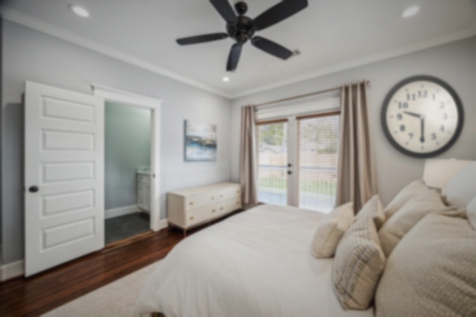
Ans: 9:30
